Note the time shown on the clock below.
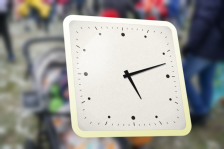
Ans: 5:12
